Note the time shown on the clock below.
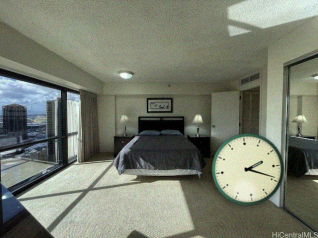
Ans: 2:19
